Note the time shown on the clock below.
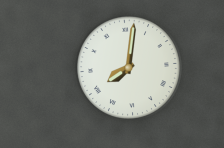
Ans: 8:02
